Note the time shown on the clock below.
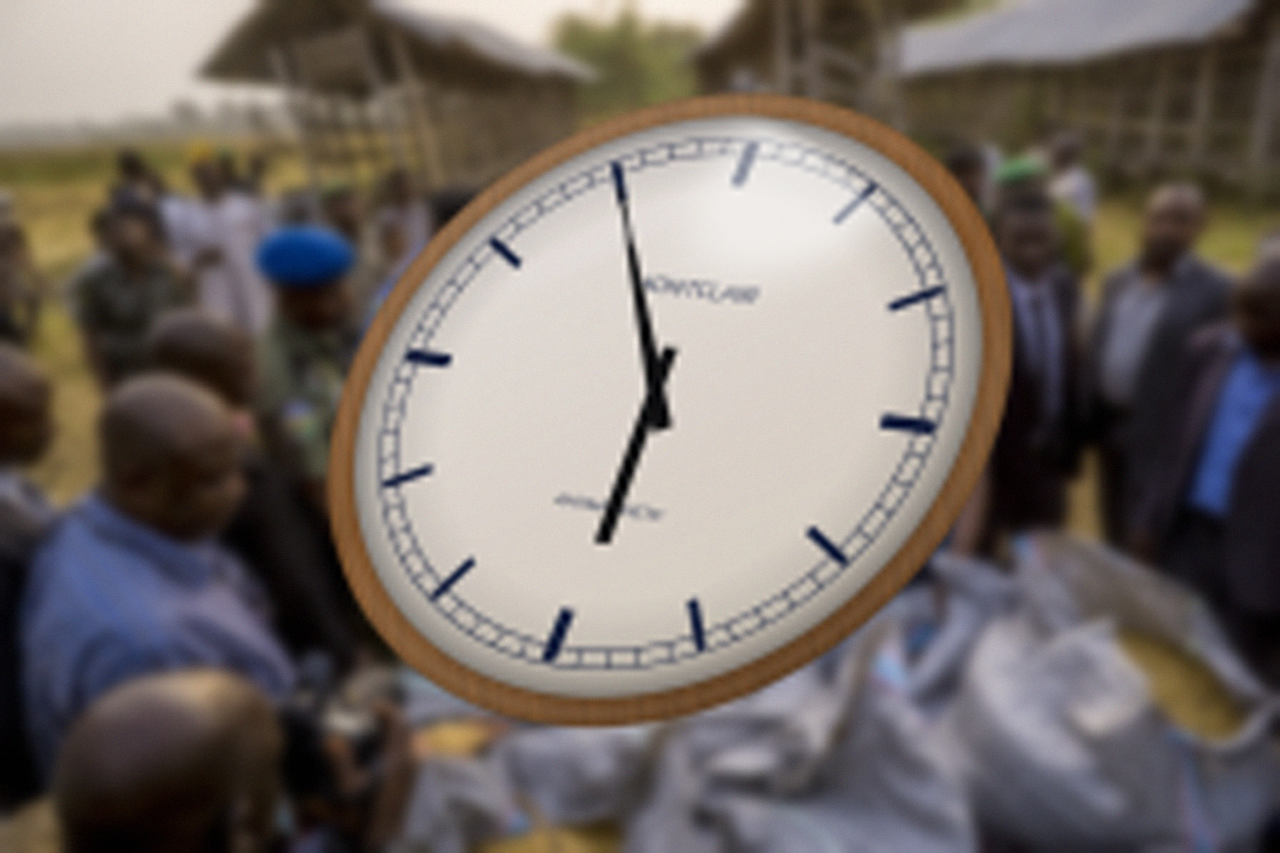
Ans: 5:55
